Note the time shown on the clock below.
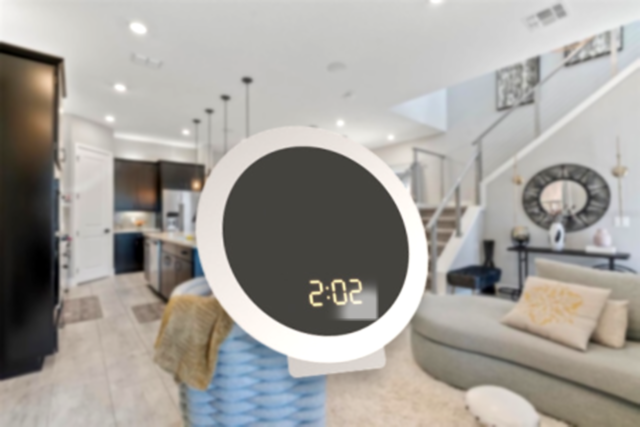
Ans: 2:02
